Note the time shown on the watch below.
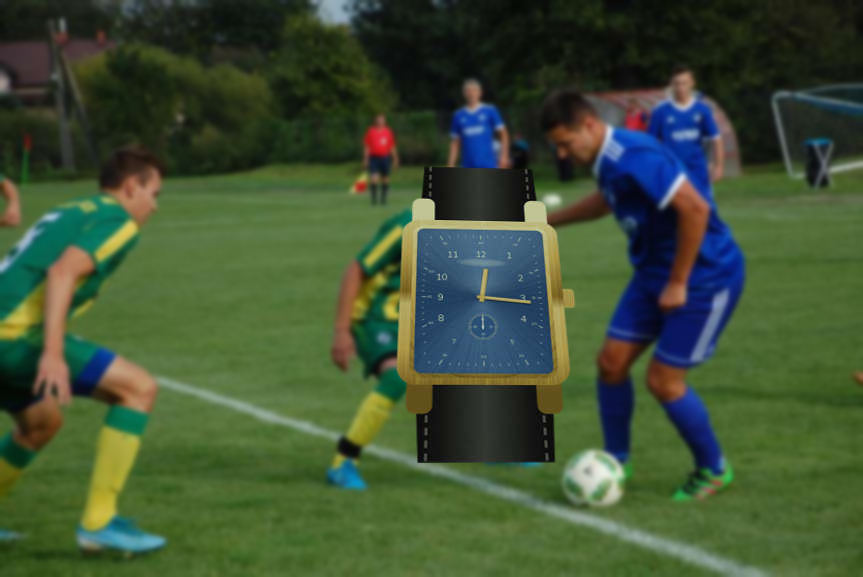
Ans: 12:16
